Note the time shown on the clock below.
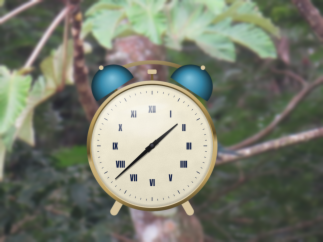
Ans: 1:38
